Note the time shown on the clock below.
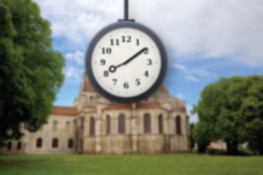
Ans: 8:09
